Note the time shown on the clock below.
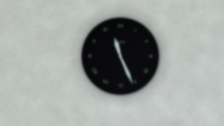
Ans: 11:26
